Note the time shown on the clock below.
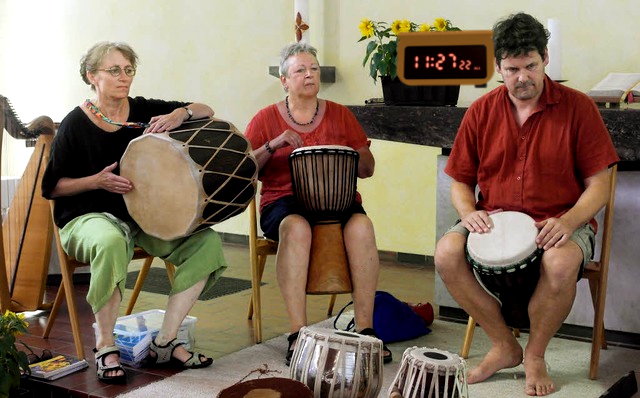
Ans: 11:27
